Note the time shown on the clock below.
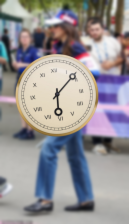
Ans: 6:08
